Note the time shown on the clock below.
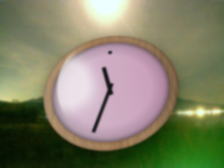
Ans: 11:33
